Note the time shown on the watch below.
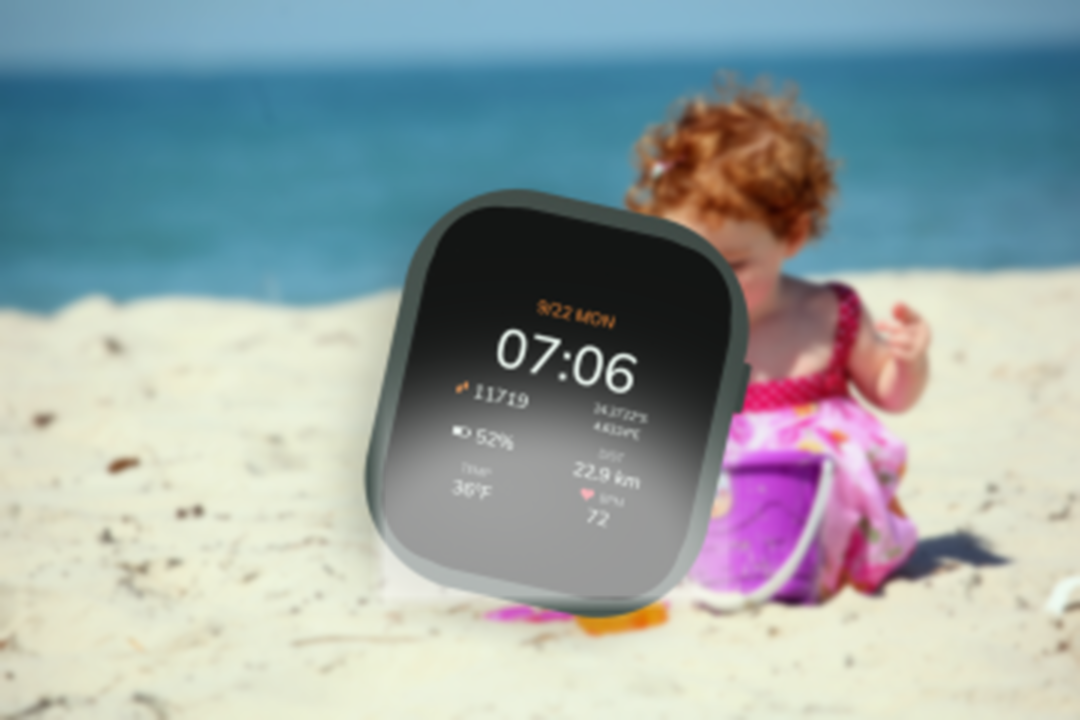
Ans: 7:06
